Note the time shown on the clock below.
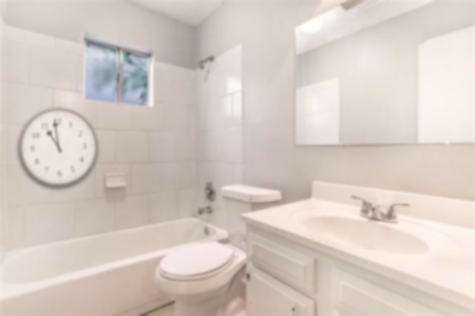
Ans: 10:59
